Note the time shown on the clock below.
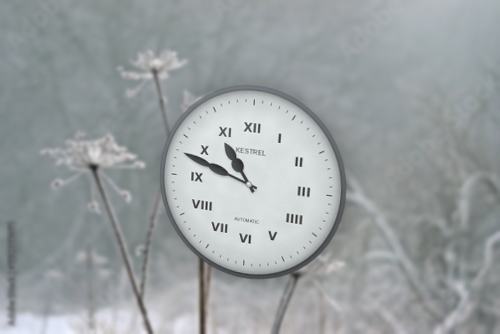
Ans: 10:48
